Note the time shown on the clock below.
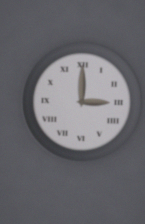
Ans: 3:00
